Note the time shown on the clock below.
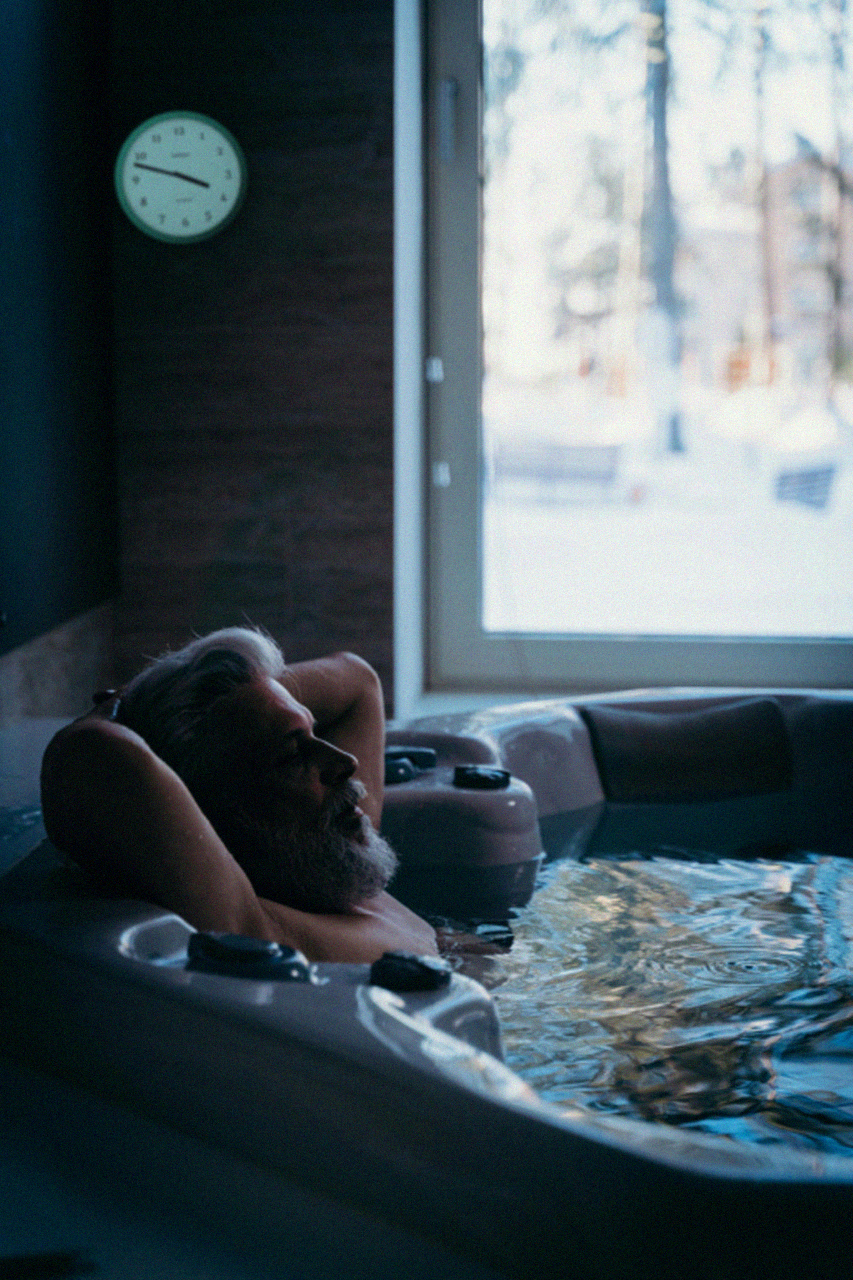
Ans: 3:48
